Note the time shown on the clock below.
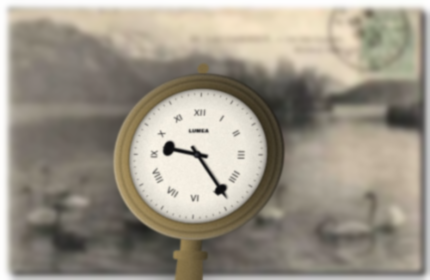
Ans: 9:24
